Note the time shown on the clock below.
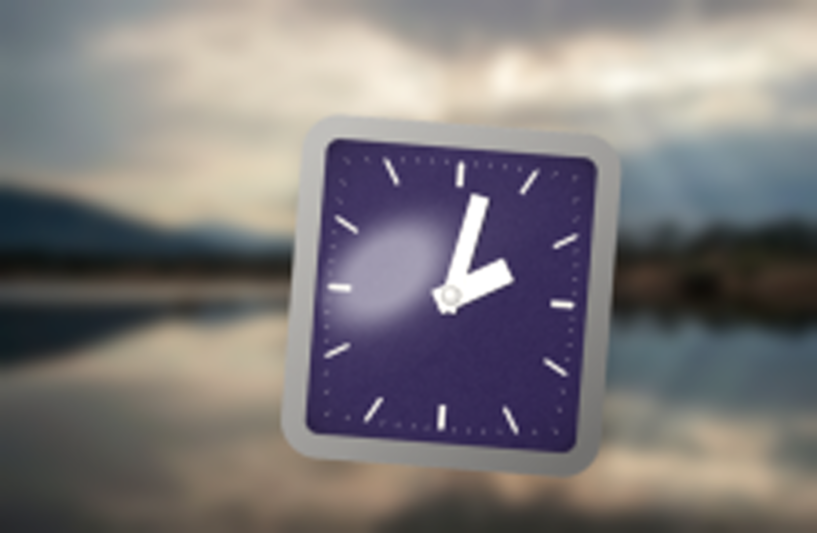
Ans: 2:02
